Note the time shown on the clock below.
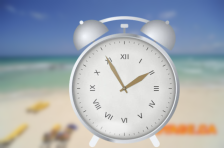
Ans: 1:55
